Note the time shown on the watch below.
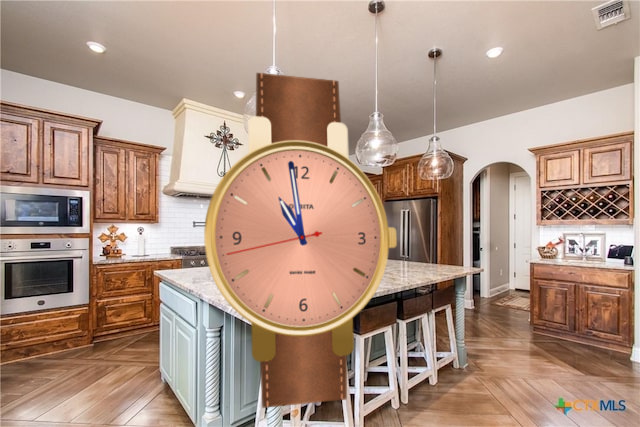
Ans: 10:58:43
